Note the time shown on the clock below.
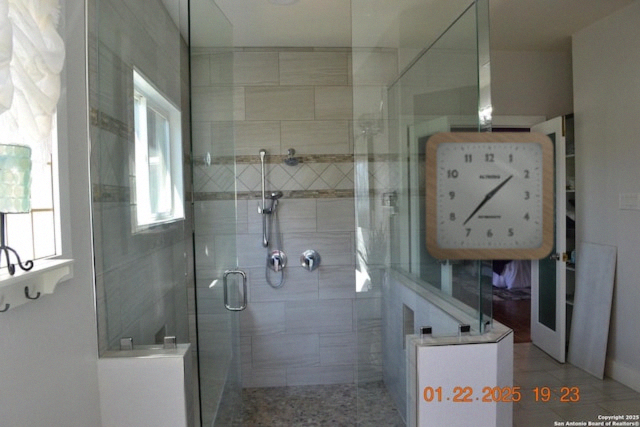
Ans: 1:37
